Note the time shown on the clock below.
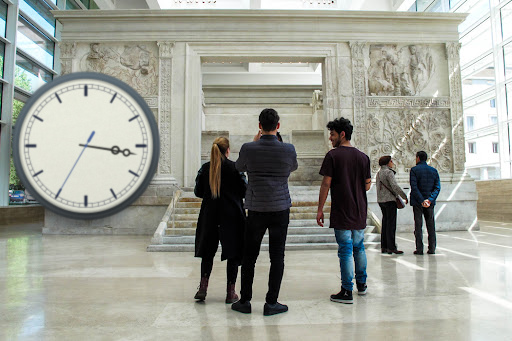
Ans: 3:16:35
